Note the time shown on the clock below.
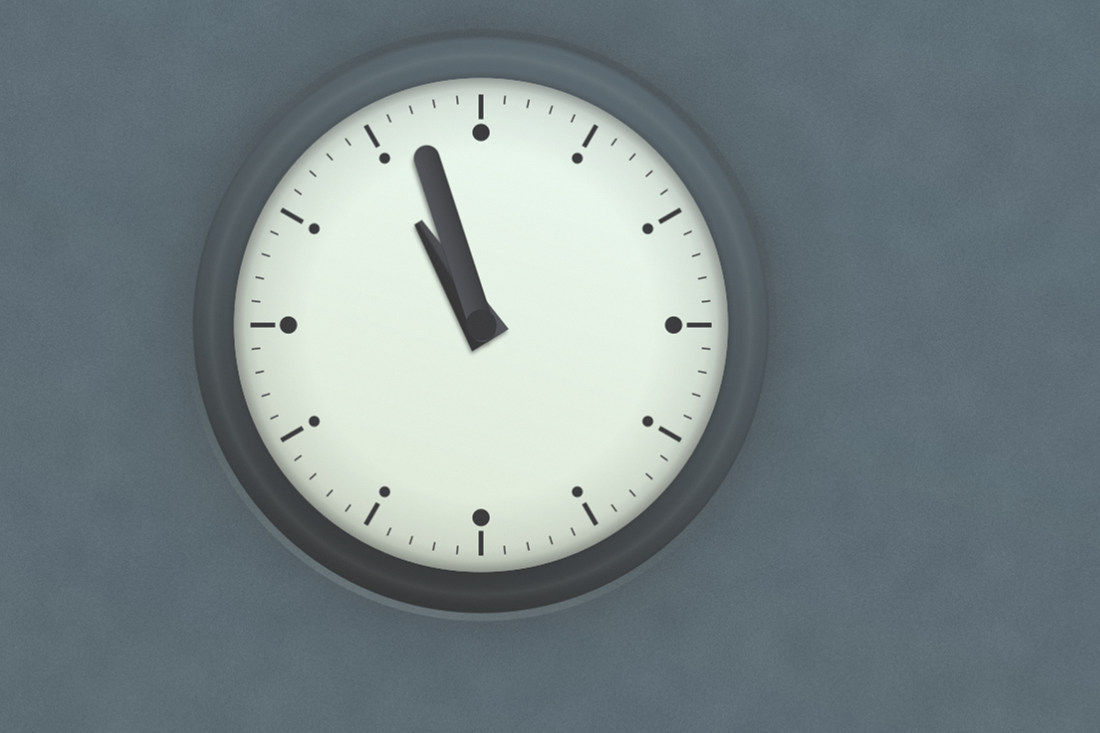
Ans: 10:57
